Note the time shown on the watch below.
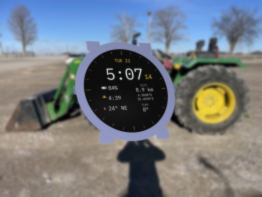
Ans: 5:07
